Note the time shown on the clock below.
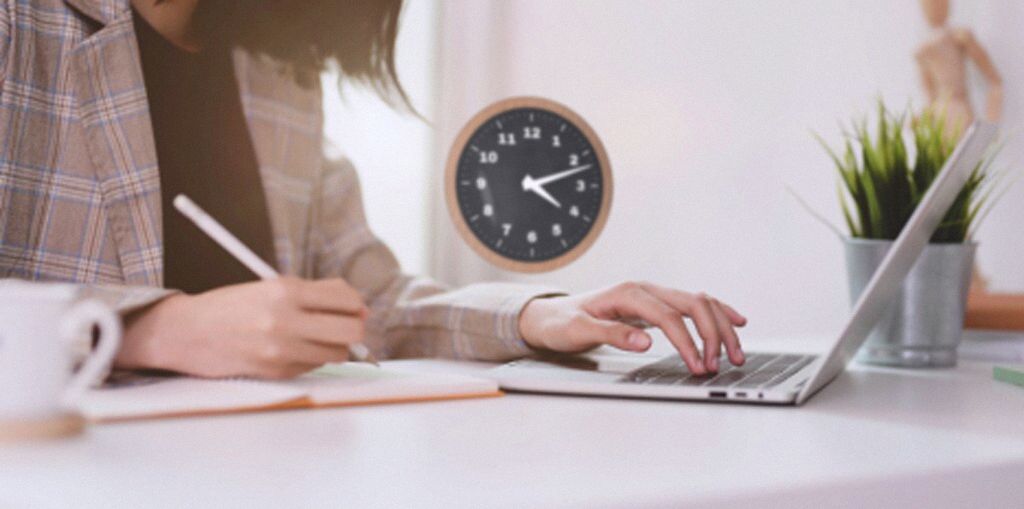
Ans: 4:12
